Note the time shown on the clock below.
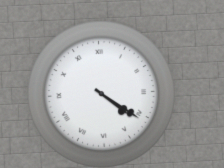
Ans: 4:21
